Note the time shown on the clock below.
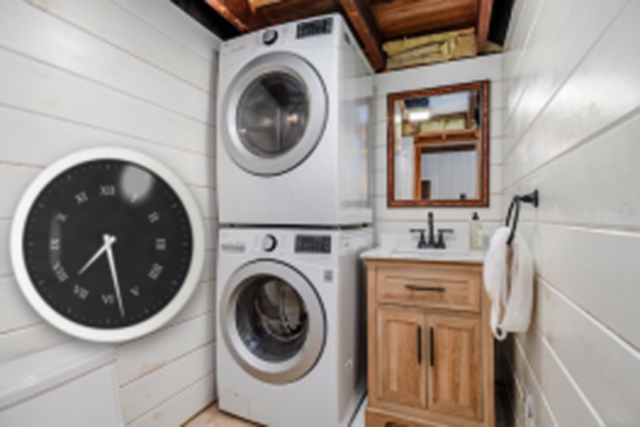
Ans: 7:28
